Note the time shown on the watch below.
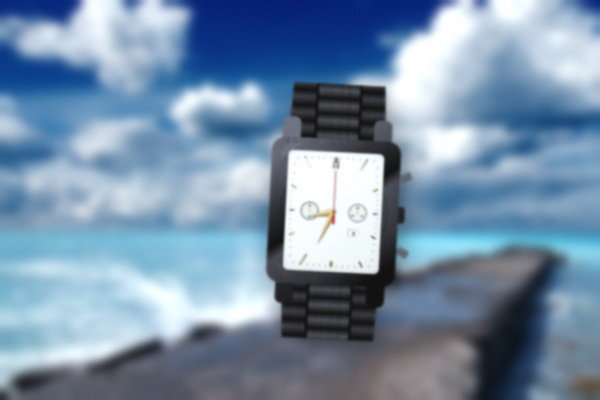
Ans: 8:34
